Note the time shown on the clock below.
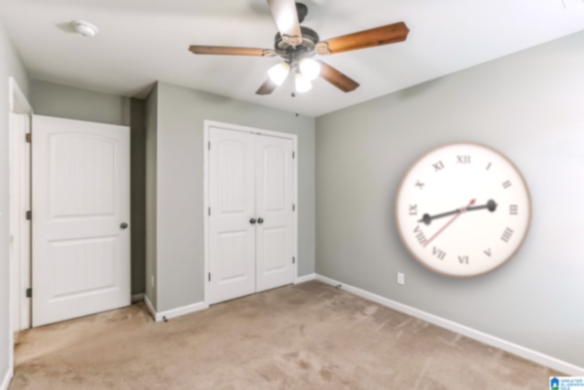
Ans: 2:42:38
